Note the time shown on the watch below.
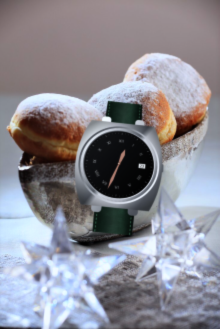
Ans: 12:33
